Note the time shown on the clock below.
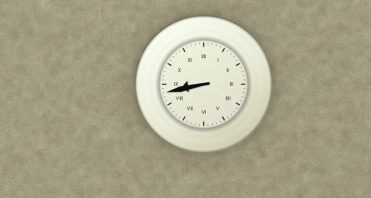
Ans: 8:43
